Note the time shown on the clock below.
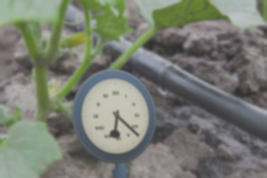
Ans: 6:22
